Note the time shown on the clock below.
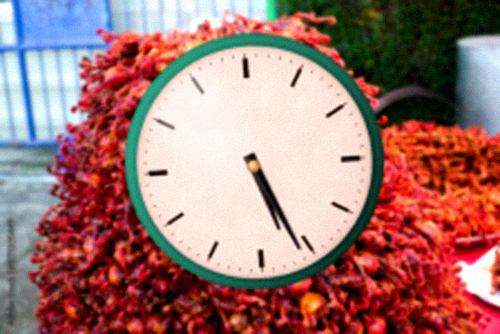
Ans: 5:26
